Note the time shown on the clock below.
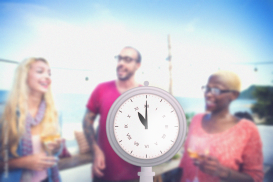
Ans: 11:00
